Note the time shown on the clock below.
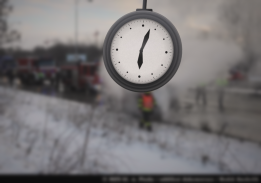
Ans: 6:03
